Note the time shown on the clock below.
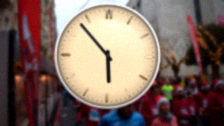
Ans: 5:53
